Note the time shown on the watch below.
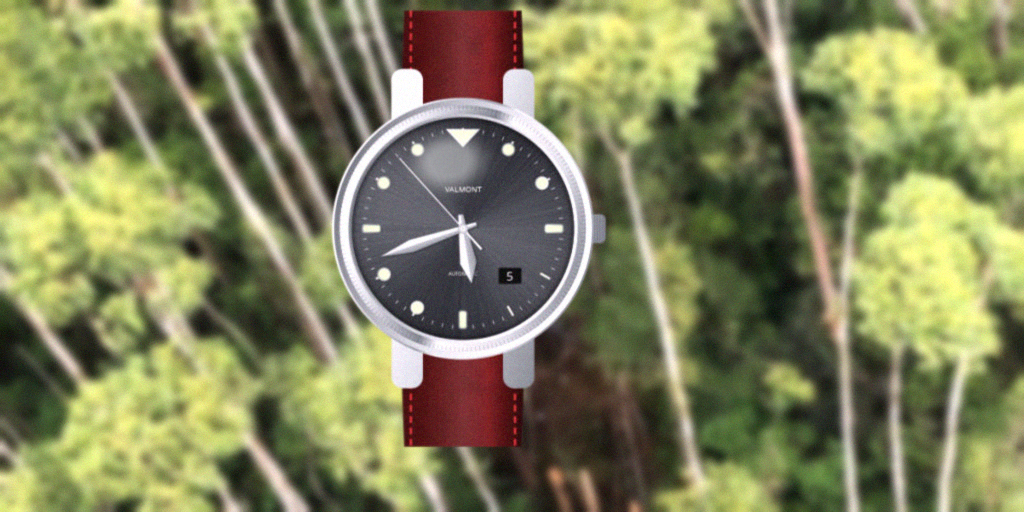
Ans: 5:41:53
